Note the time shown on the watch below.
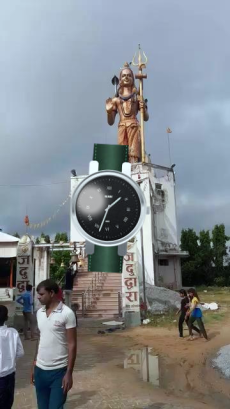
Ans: 1:33
